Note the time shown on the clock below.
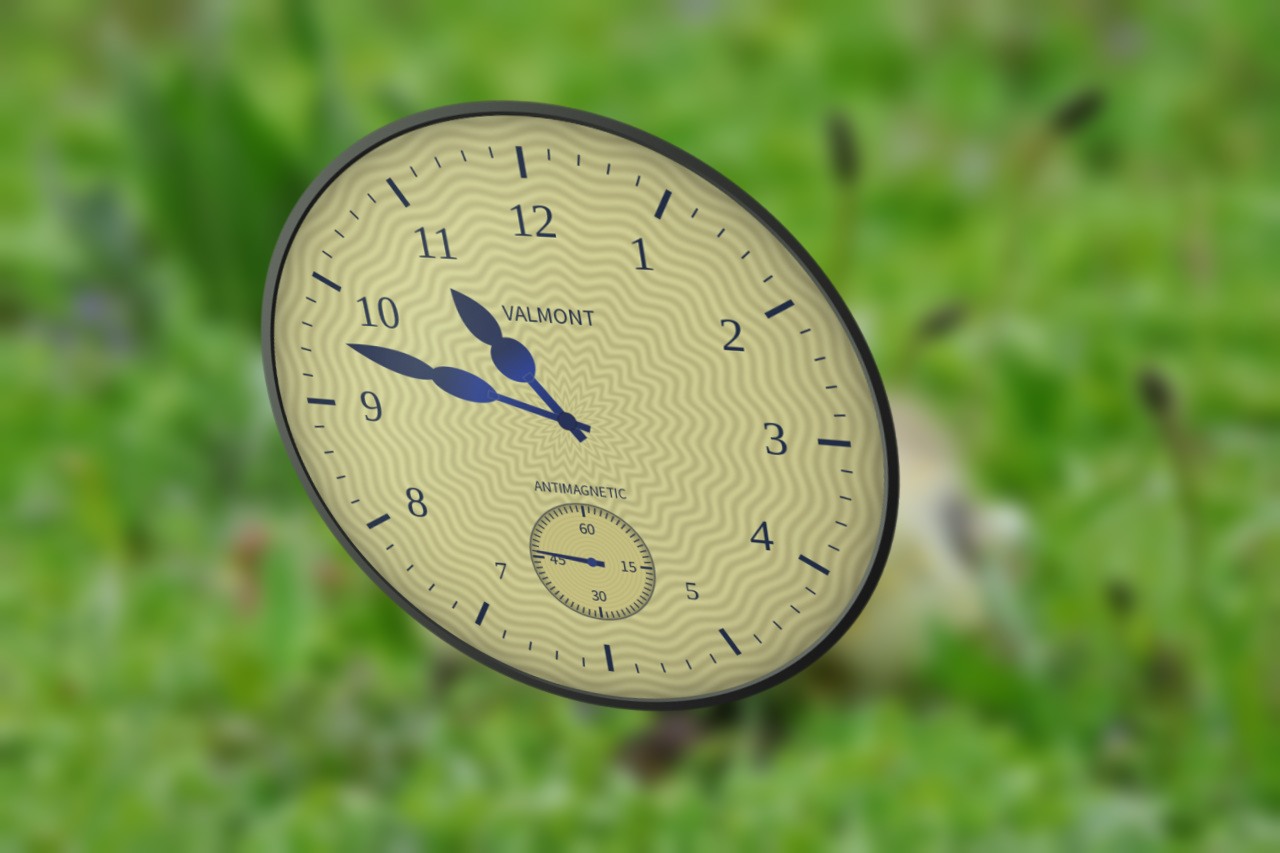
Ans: 10:47:46
